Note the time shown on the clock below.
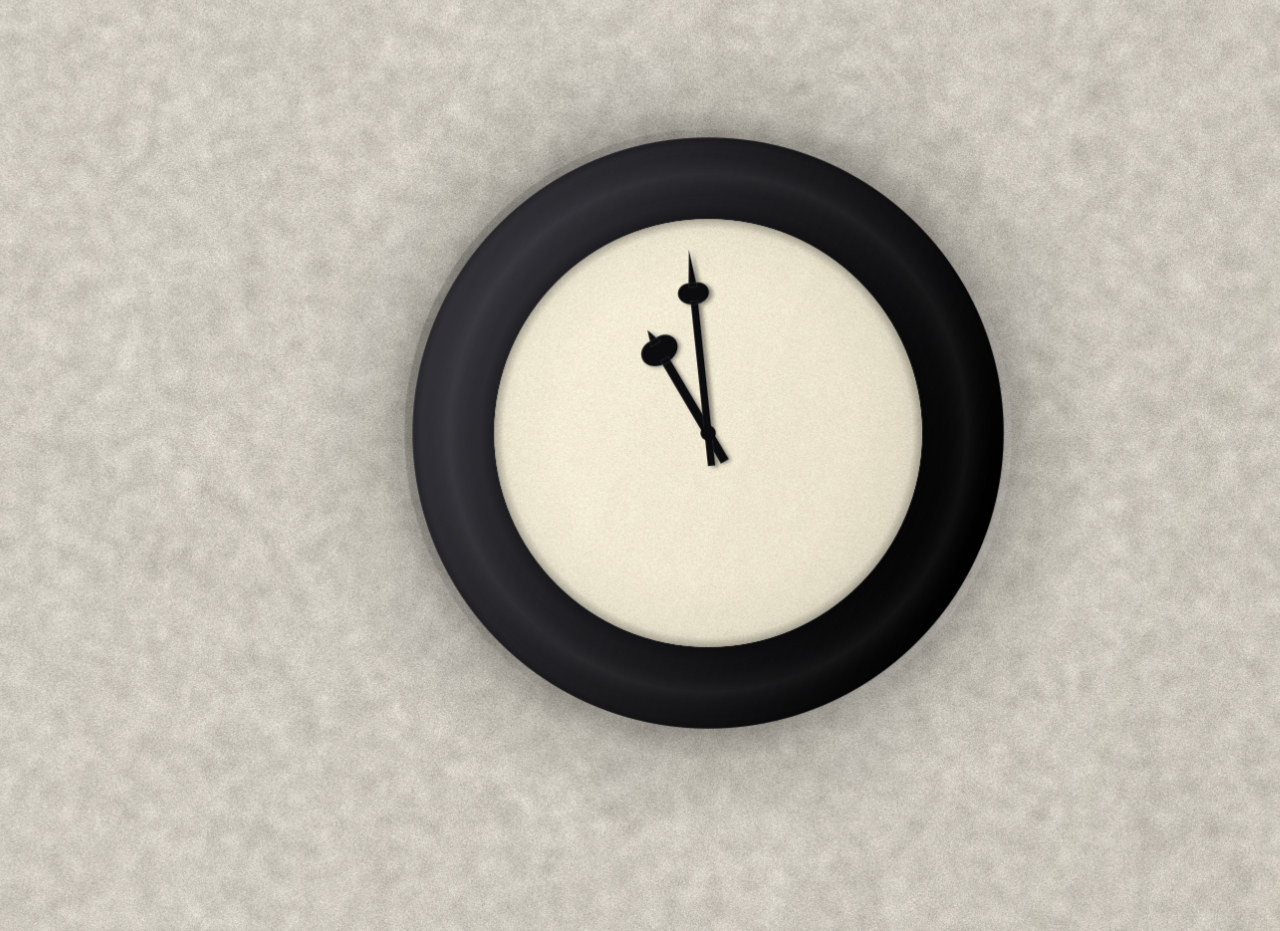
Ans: 10:59
